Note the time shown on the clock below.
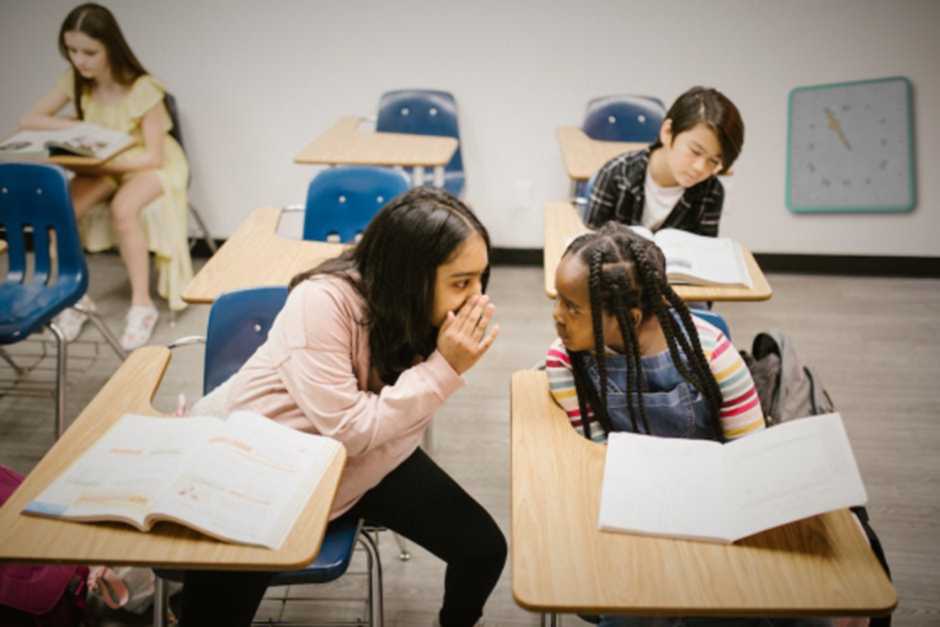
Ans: 10:55
